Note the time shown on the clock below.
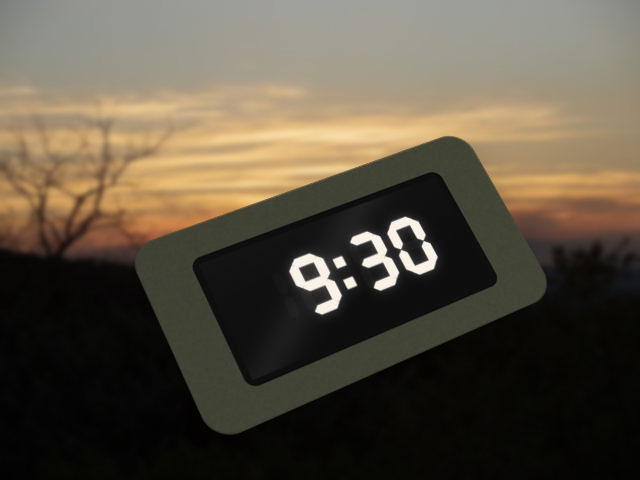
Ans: 9:30
